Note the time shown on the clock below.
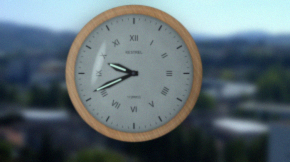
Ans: 9:41
